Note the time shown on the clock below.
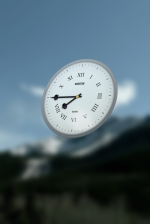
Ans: 7:45
